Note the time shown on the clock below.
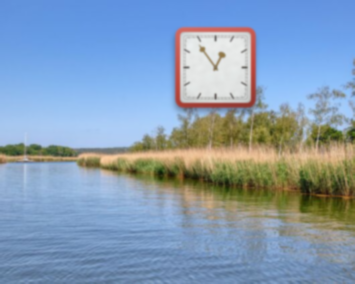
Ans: 12:54
